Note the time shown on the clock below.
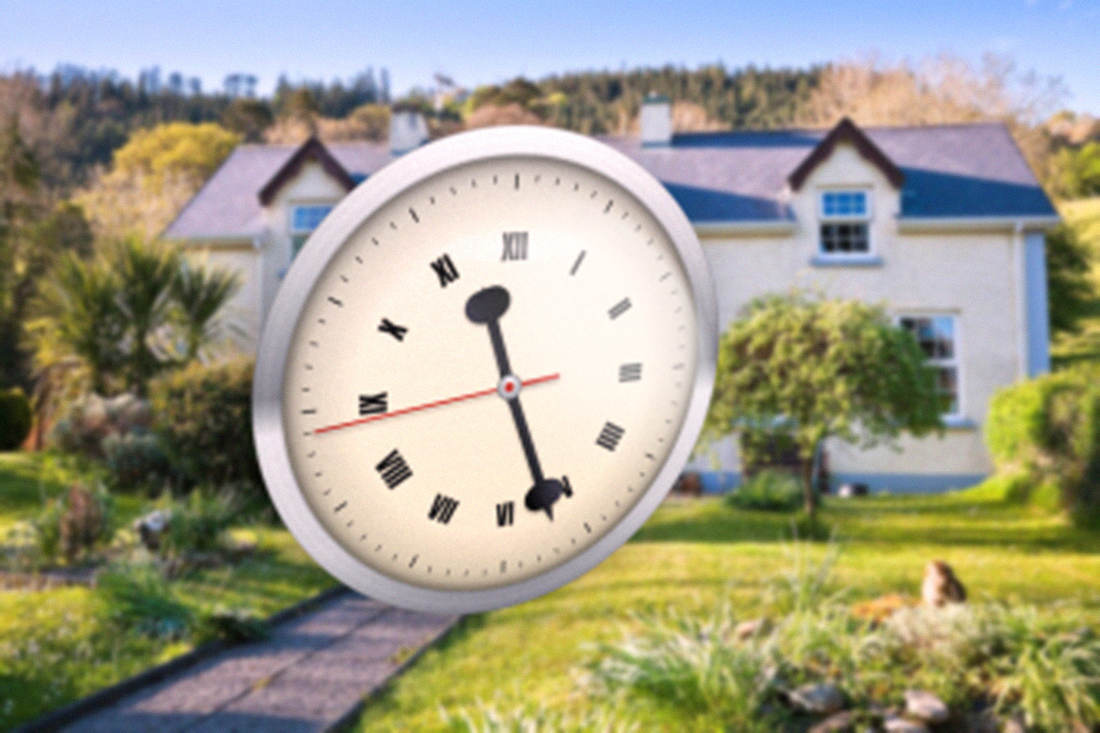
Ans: 11:26:44
